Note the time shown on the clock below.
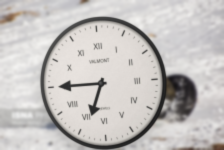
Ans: 6:45
